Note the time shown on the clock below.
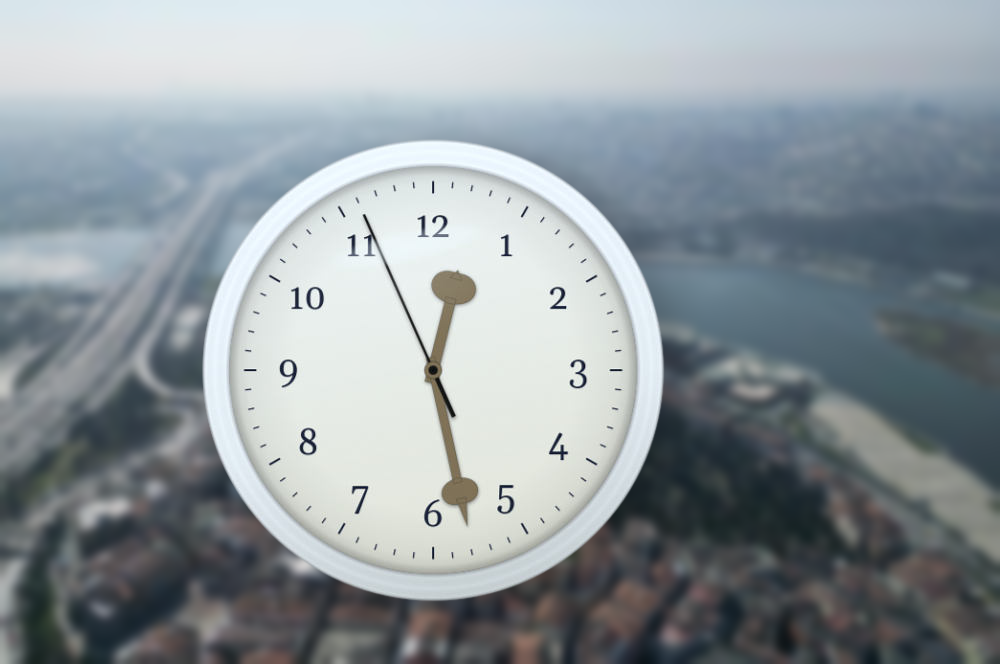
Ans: 12:27:56
